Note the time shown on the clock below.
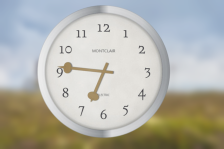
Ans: 6:46
